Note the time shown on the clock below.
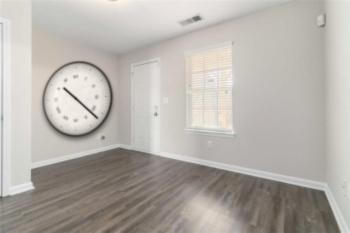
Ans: 10:22
